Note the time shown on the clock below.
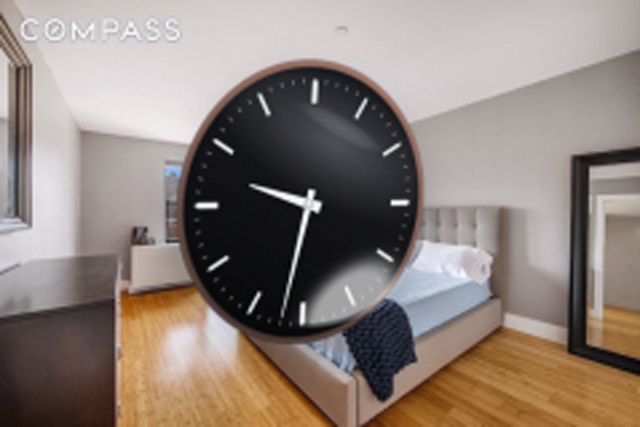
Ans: 9:32
